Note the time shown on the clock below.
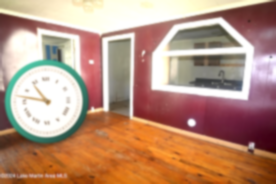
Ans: 10:47
